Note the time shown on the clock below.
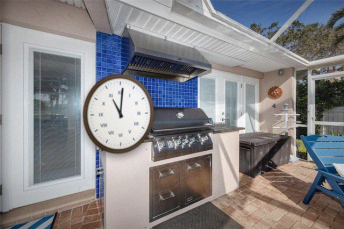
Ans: 11:01
